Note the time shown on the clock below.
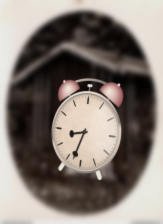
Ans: 8:33
